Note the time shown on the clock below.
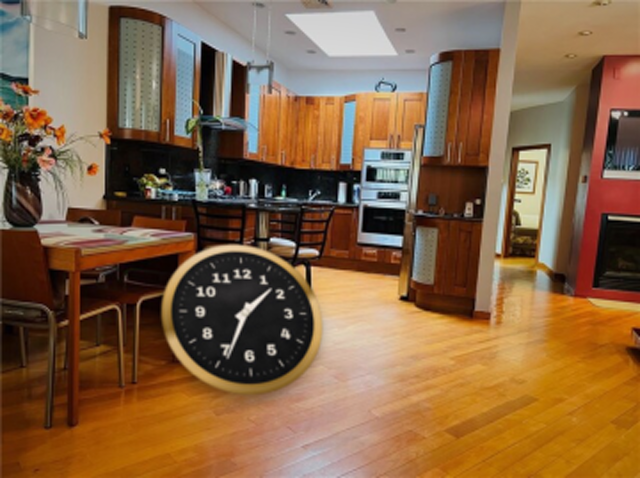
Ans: 1:34
